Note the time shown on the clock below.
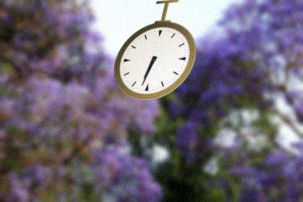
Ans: 6:32
